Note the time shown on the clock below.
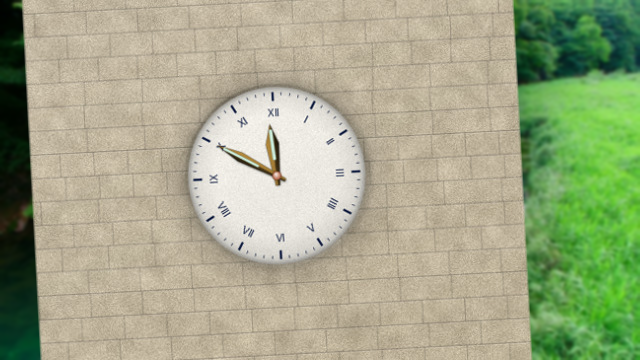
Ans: 11:50
